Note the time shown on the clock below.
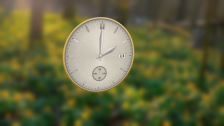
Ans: 2:00
